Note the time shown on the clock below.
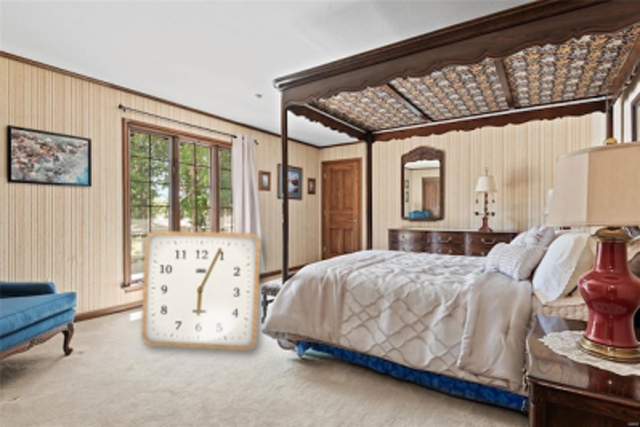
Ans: 6:04
